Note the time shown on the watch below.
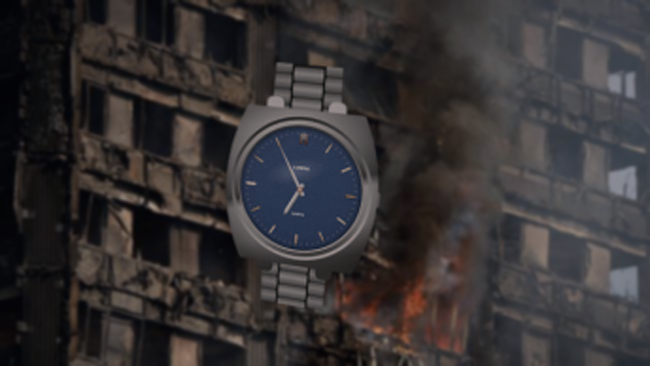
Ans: 6:55
